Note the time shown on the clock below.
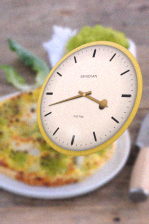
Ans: 3:42
